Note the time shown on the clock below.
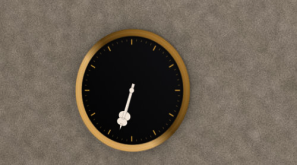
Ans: 6:33
